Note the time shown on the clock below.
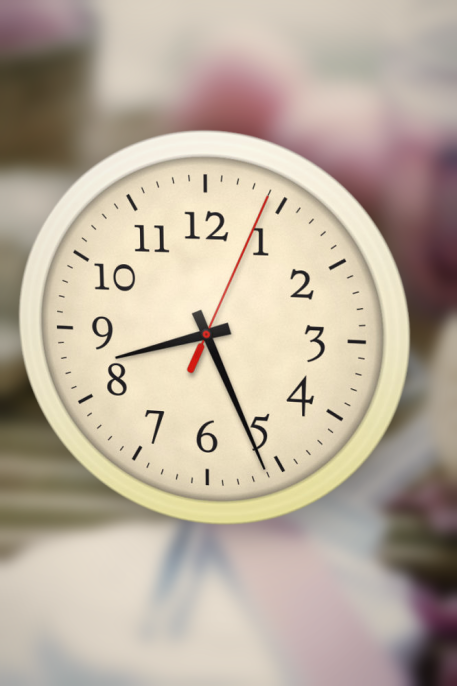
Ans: 8:26:04
